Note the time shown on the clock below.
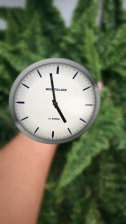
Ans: 4:58
